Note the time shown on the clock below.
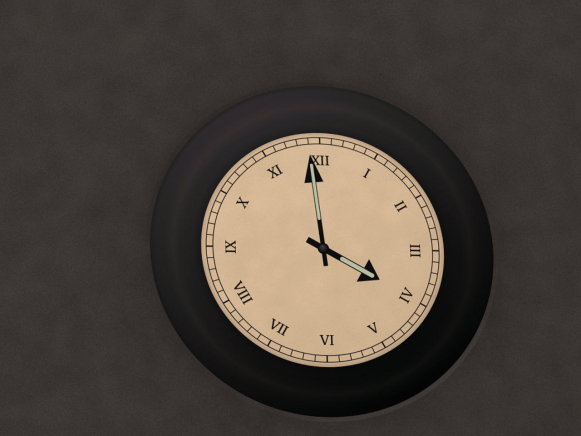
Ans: 3:59
